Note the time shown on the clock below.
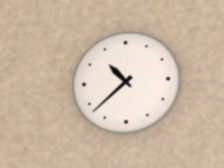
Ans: 10:38
